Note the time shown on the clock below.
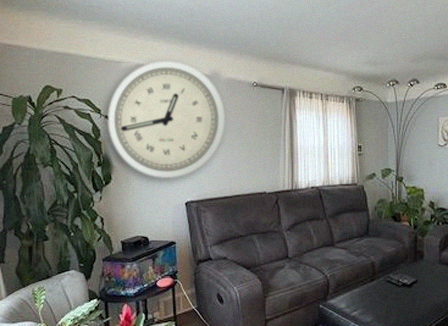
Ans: 12:43
